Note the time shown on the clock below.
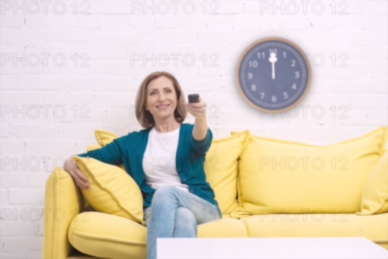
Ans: 12:00
